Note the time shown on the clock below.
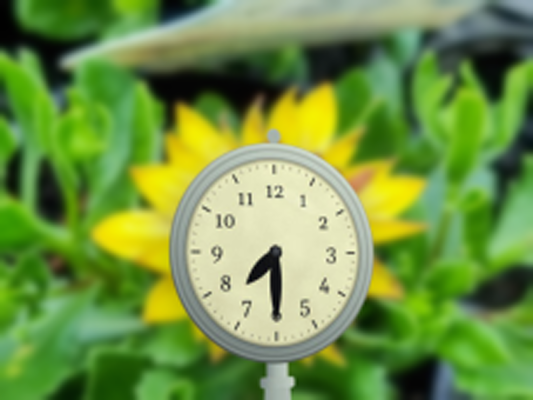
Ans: 7:30
